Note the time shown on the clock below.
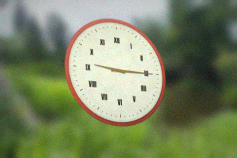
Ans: 9:15
